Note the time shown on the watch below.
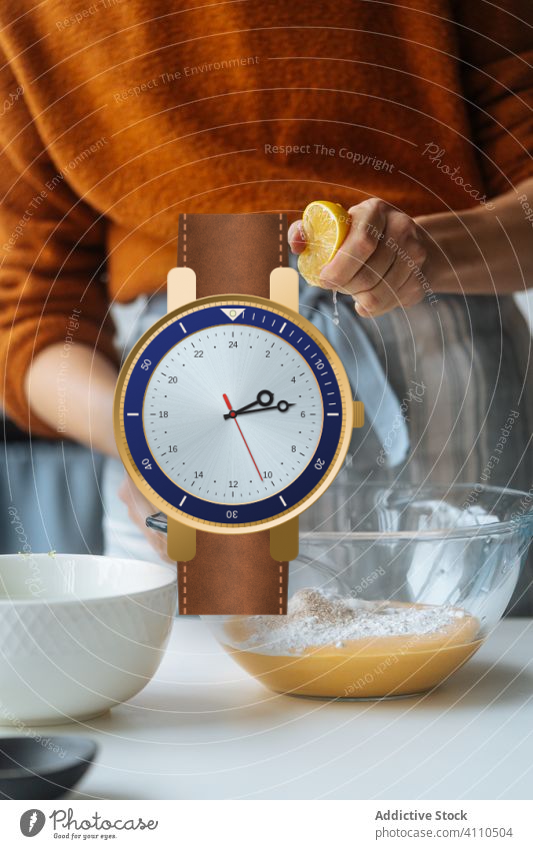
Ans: 4:13:26
